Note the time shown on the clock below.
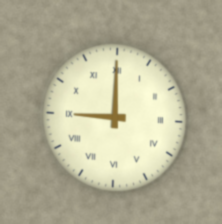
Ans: 9:00
